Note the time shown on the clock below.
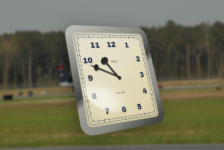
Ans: 10:49
